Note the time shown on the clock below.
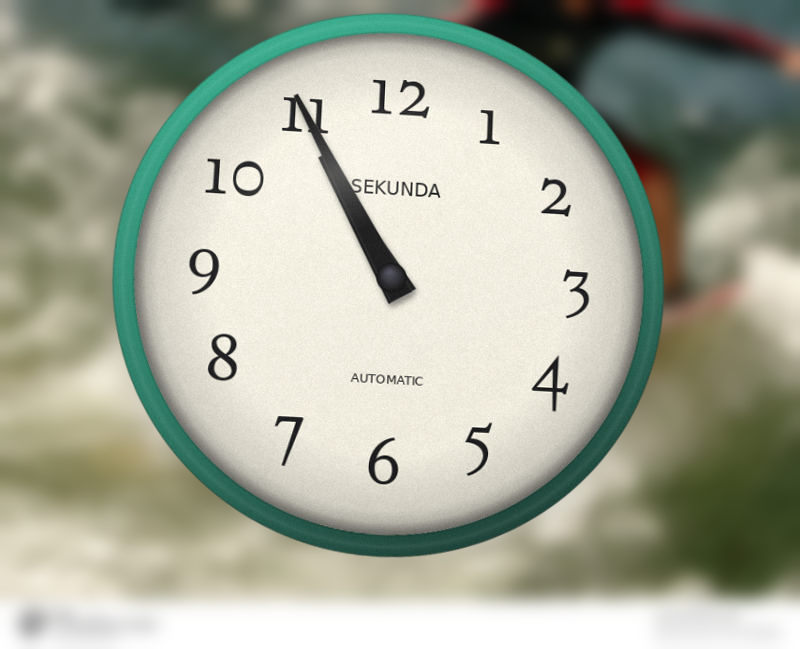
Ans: 10:55
